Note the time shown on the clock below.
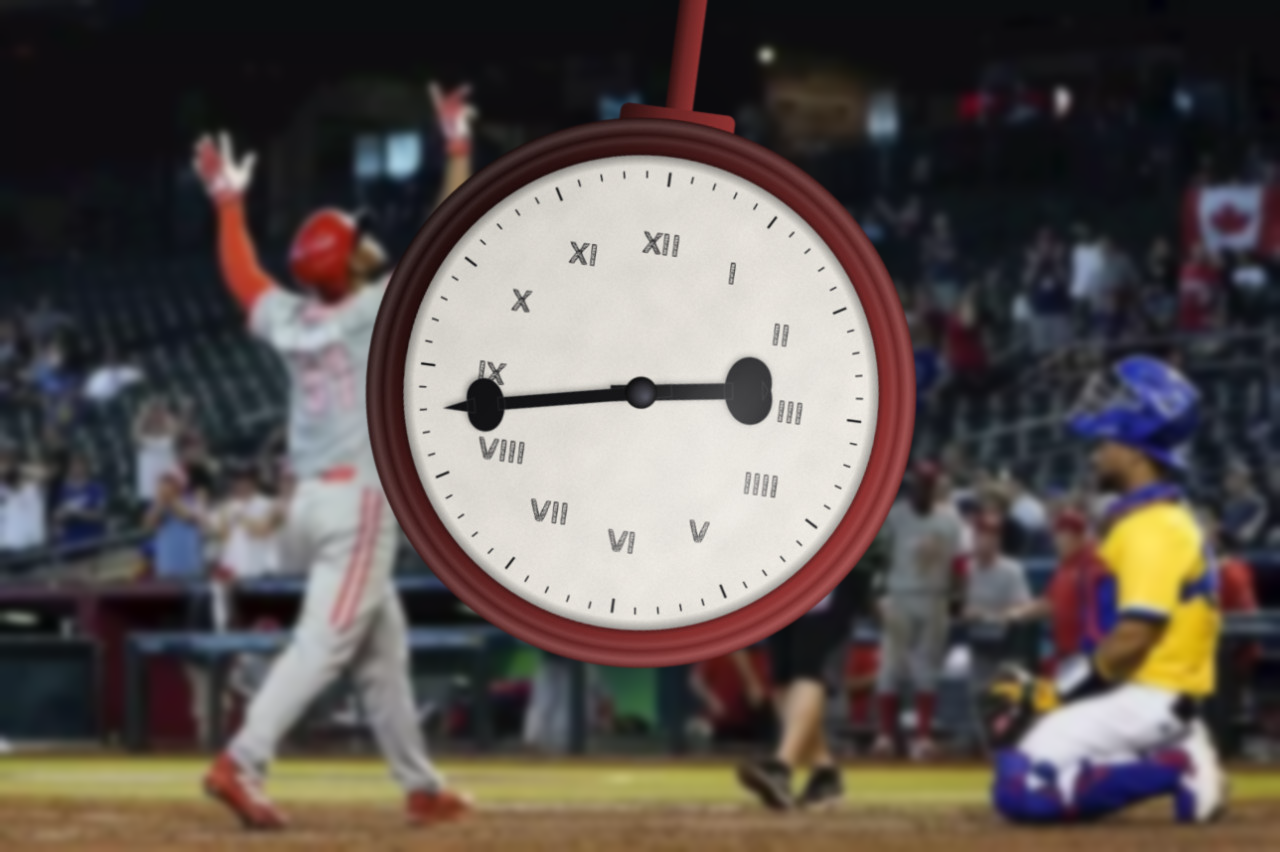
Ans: 2:43
